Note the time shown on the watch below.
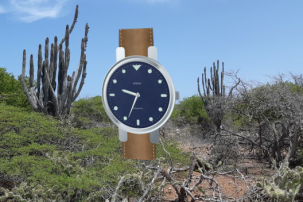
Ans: 9:34
